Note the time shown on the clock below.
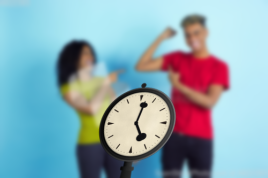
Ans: 5:02
